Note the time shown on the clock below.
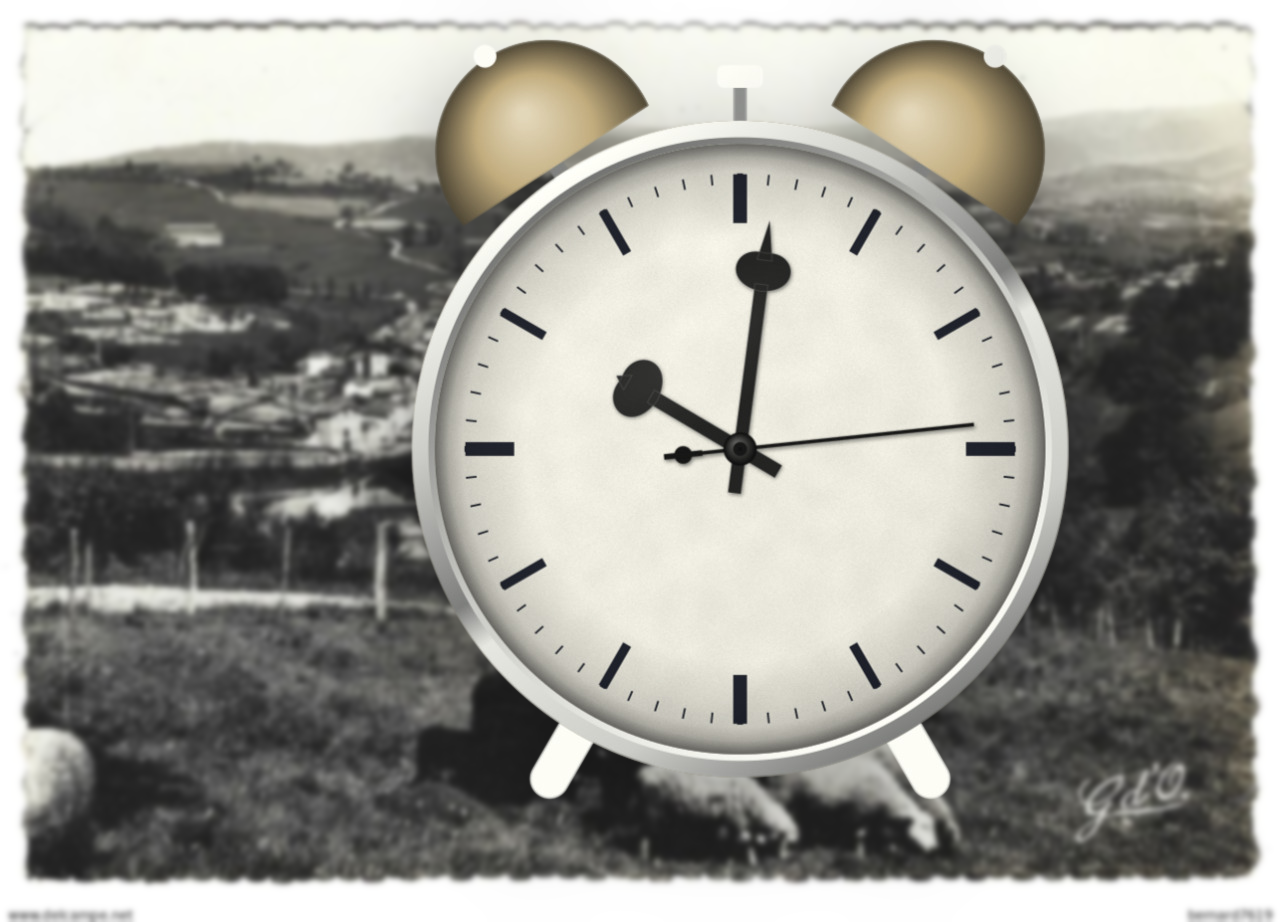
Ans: 10:01:14
